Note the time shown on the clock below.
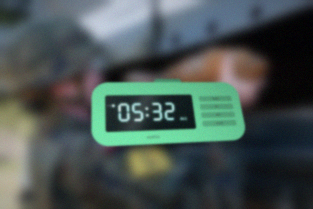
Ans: 5:32
